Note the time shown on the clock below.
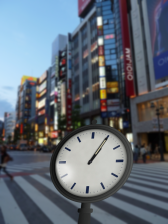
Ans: 1:05
